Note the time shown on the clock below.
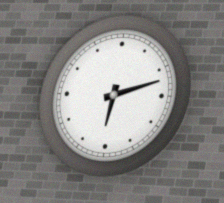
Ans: 6:12
